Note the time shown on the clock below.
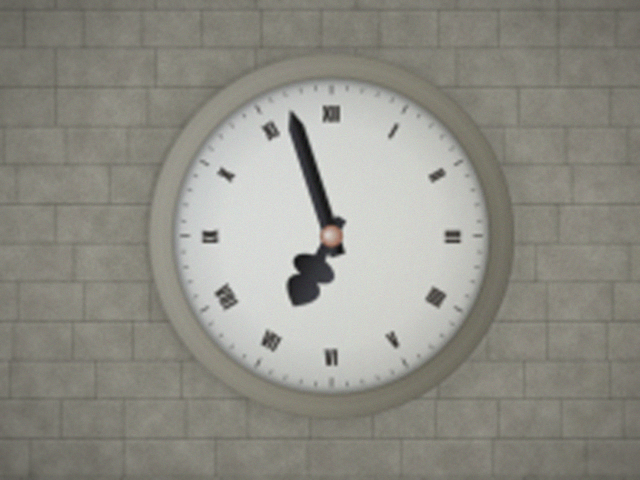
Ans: 6:57
